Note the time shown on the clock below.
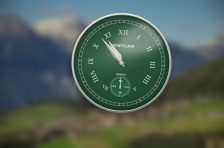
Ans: 10:53
